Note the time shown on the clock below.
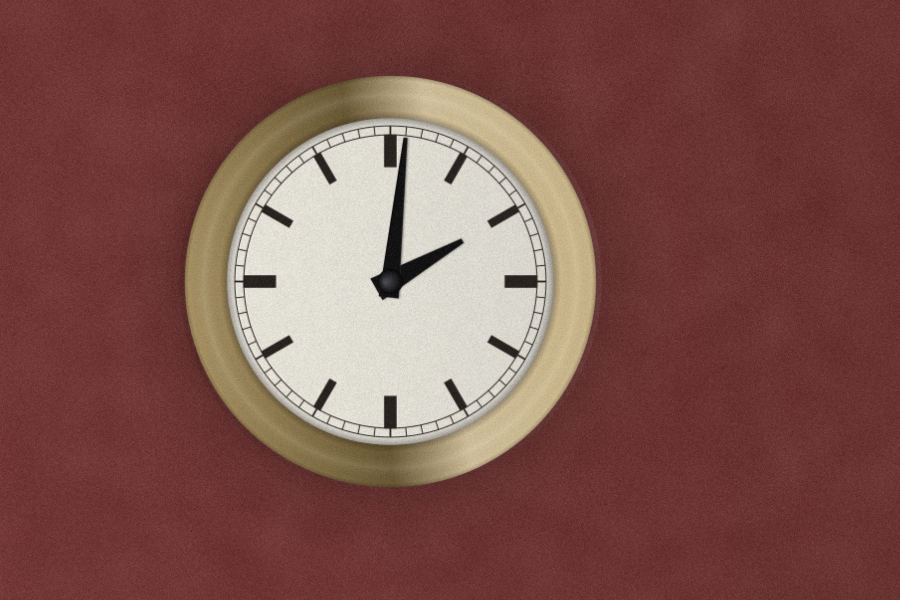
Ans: 2:01
